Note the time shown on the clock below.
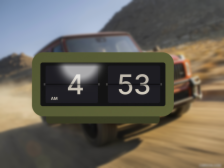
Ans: 4:53
